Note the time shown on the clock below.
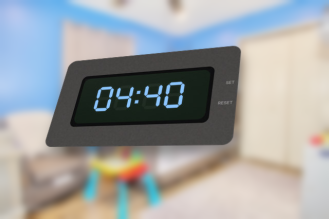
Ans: 4:40
